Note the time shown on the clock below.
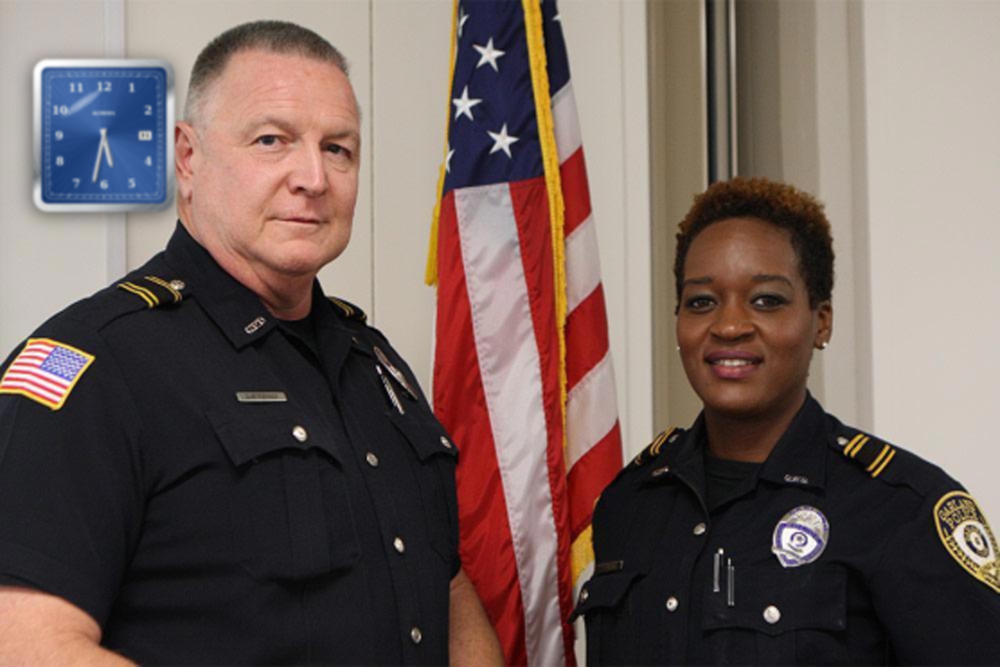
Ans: 5:32
